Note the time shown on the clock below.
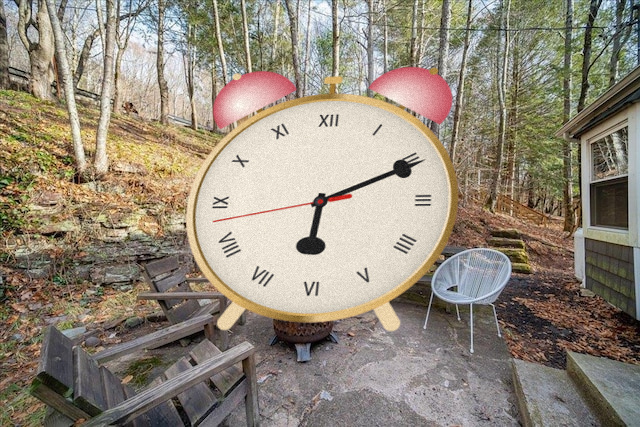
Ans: 6:10:43
